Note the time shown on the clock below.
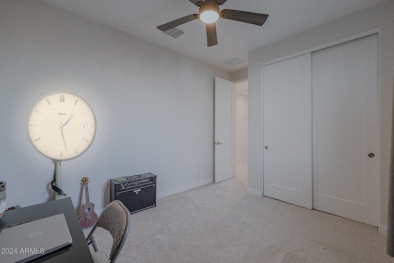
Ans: 1:28
